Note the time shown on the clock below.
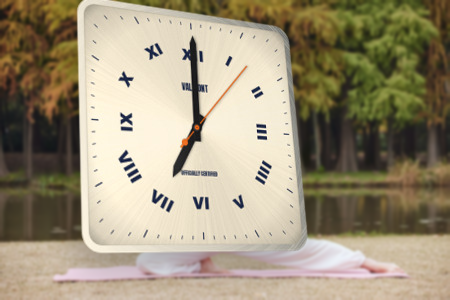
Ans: 7:00:07
